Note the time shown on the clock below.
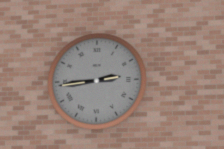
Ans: 2:44
